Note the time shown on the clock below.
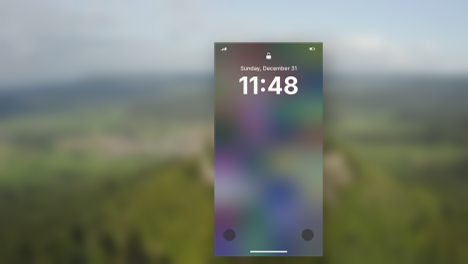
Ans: 11:48
